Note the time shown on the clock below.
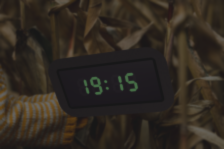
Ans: 19:15
